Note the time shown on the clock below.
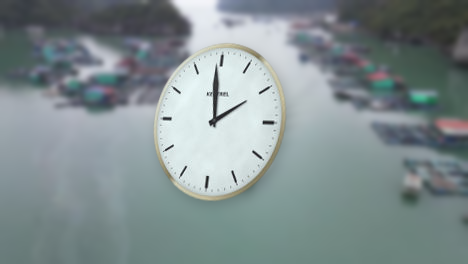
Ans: 1:59
